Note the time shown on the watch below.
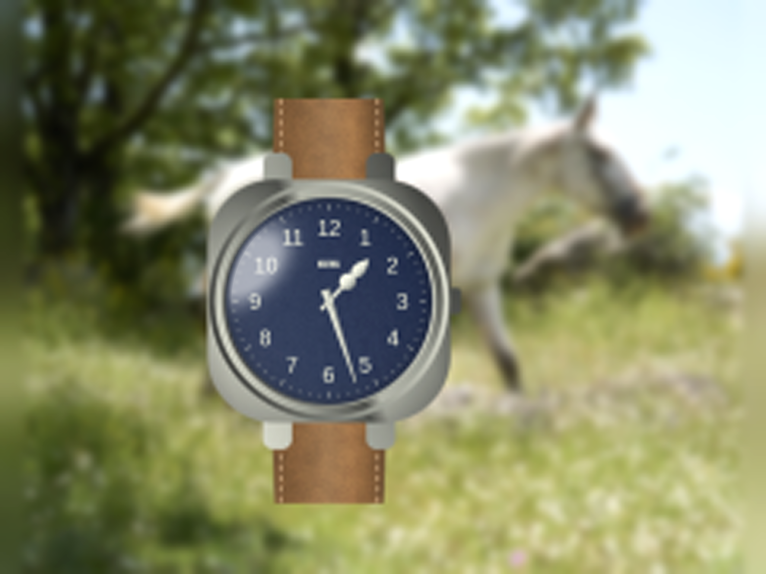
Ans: 1:27
